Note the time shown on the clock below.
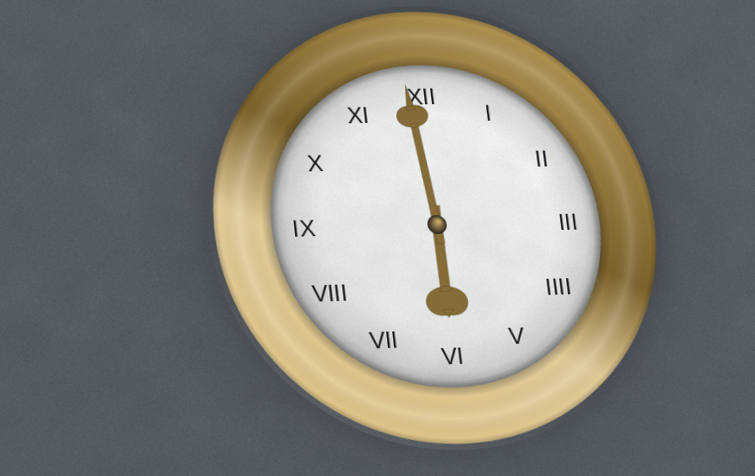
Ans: 5:59
